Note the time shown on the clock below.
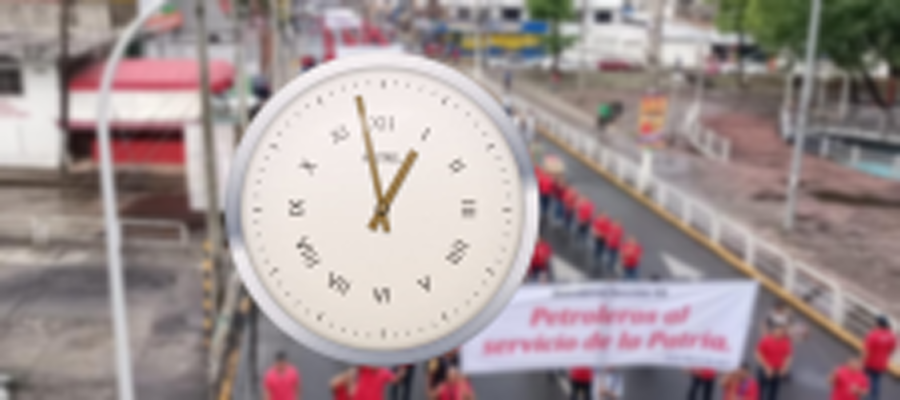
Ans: 12:58
